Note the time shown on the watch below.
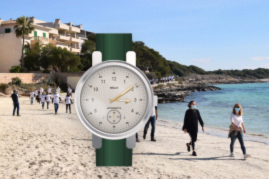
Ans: 3:09
